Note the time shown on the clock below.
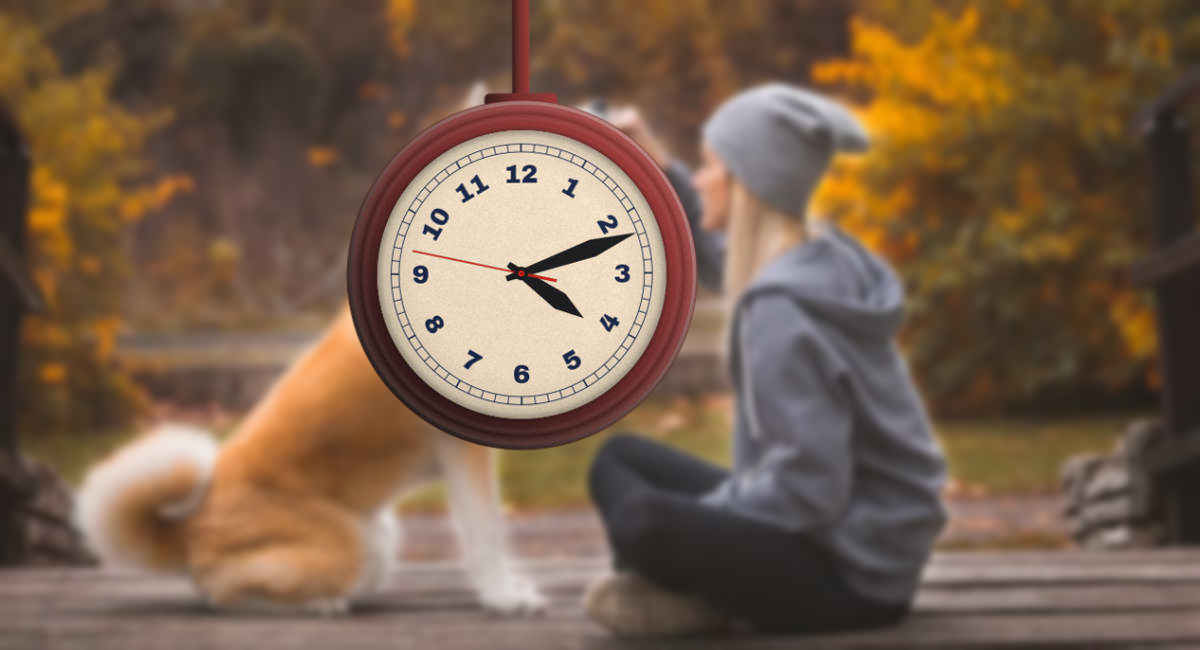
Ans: 4:11:47
